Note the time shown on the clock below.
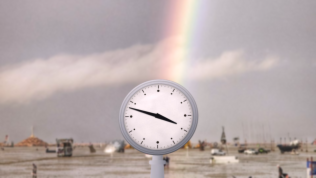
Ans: 3:48
